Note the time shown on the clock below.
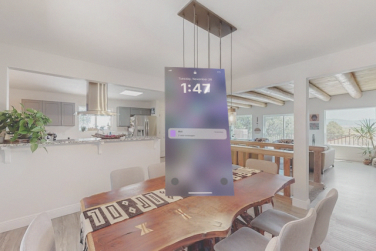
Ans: 1:47
